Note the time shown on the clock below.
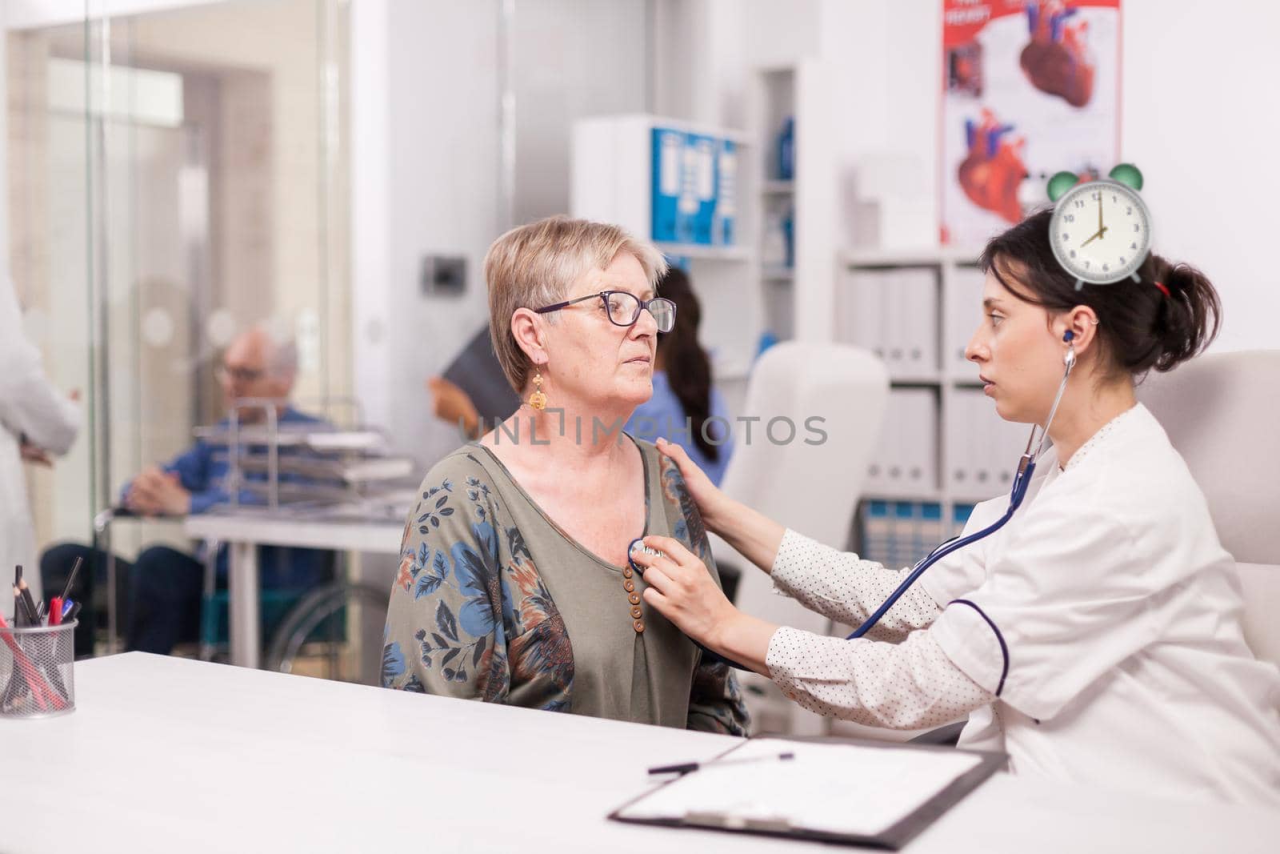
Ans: 8:01
